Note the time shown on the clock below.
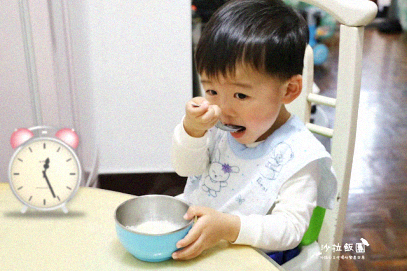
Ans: 12:26
